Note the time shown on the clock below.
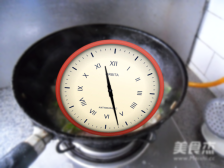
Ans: 11:27
